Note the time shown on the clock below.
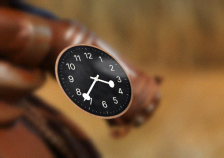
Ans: 3:37
